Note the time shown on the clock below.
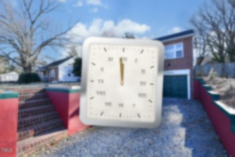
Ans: 11:59
